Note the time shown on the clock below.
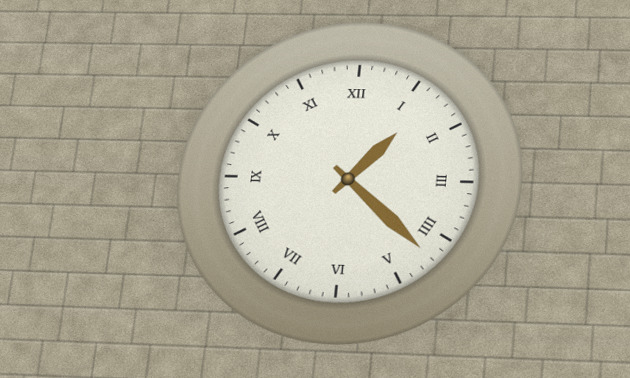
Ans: 1:22
